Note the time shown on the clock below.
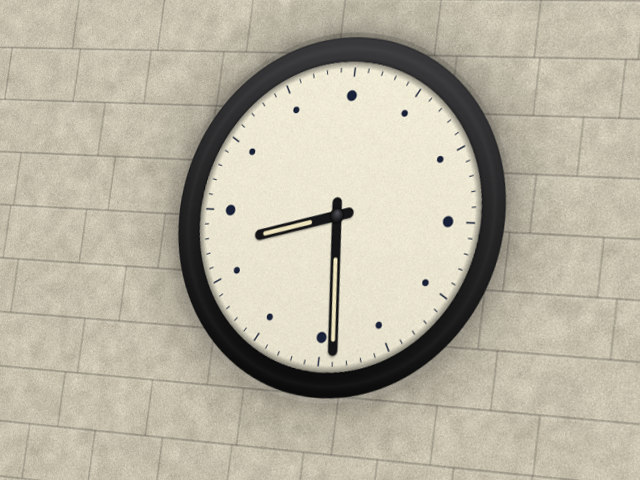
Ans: 8:29
